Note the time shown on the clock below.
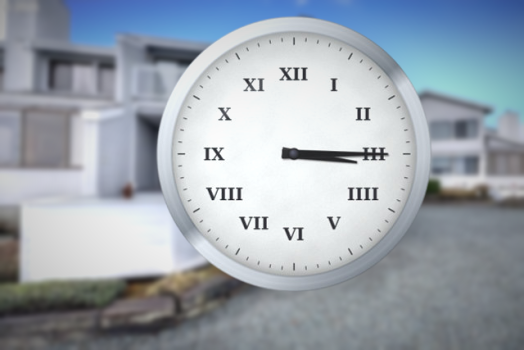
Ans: 3:15
